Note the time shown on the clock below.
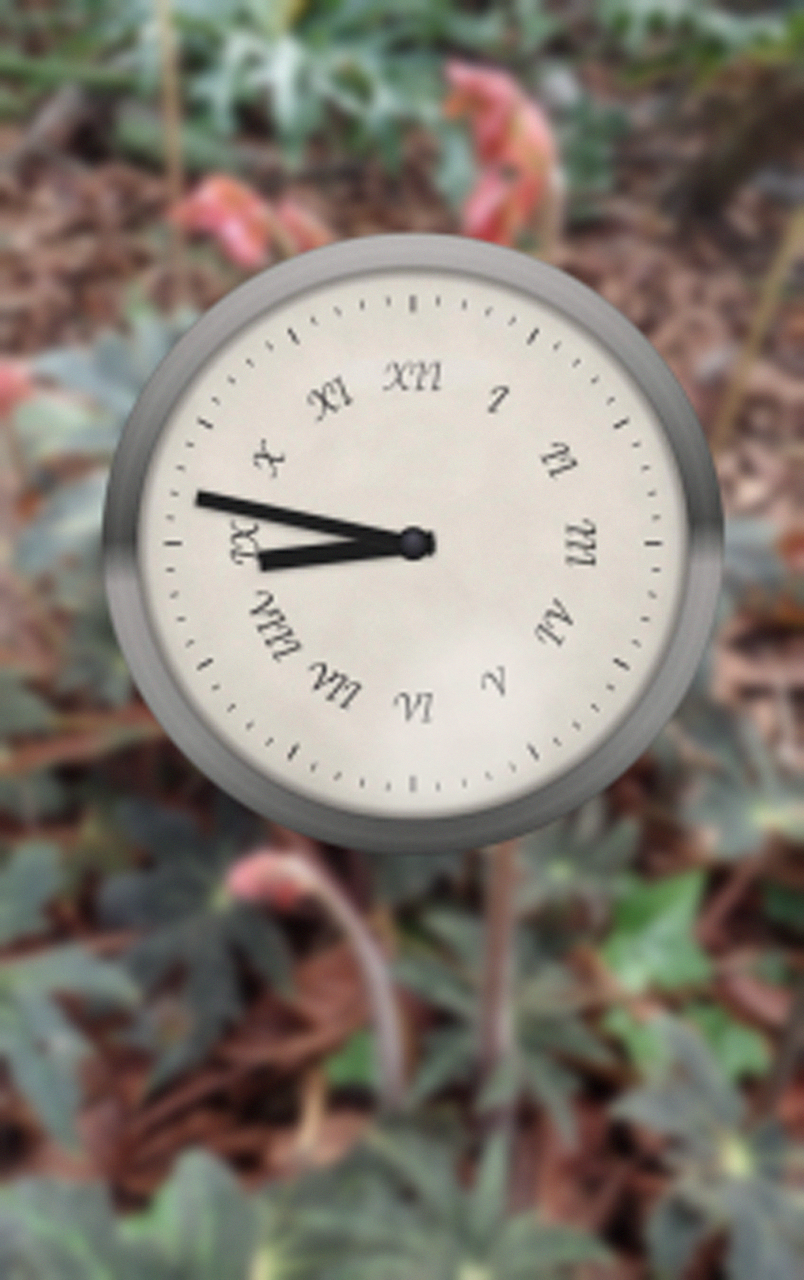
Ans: 8:47
